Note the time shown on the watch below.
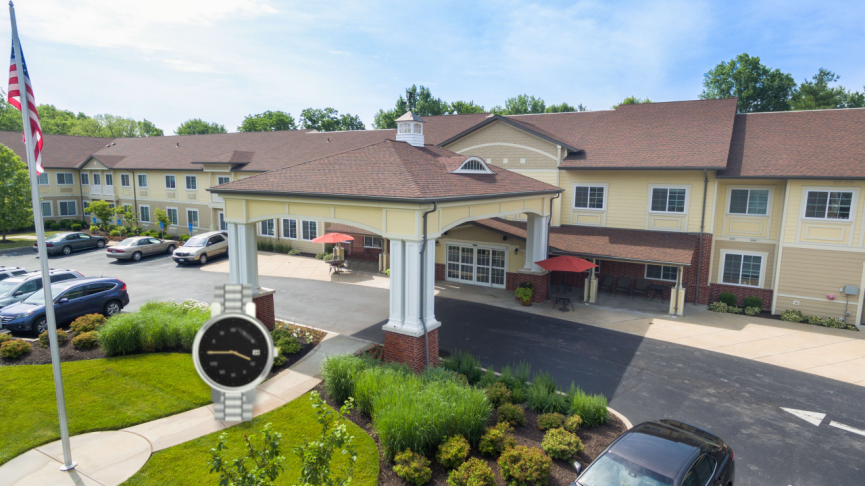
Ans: 3:45
